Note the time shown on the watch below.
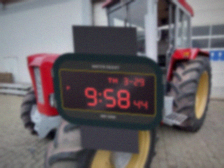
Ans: 9:58
